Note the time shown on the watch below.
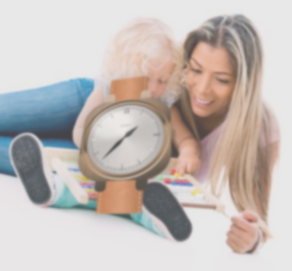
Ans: 1:37
